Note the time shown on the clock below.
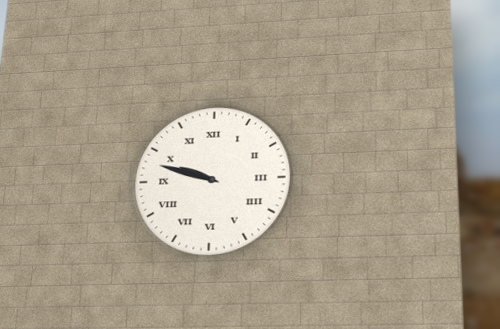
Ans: 9:48
